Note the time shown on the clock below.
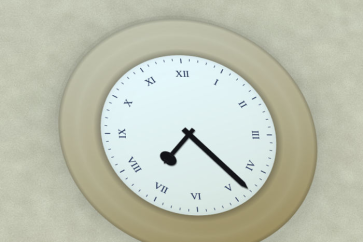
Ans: 7:23
